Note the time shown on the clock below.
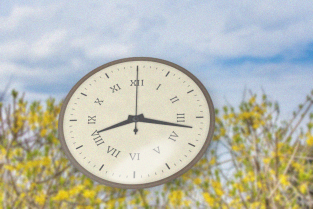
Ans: 8:17:00
